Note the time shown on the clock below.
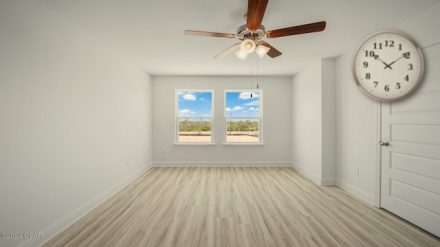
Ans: 10:09
